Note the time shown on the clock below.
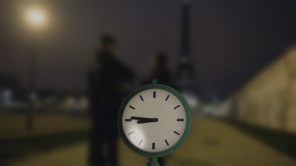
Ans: 8:46
